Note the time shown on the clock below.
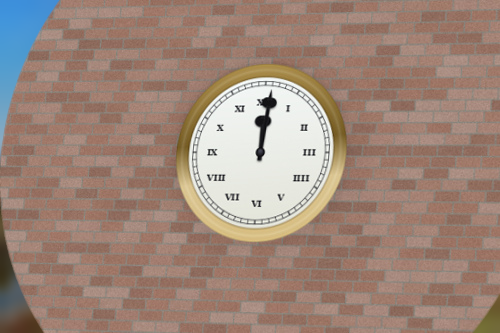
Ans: 12:01
